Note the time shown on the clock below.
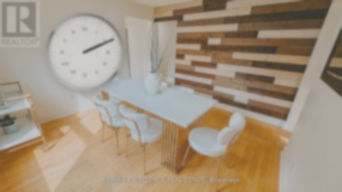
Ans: 2:11
